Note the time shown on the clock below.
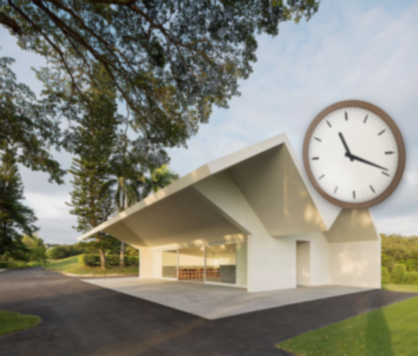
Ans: 11:19
